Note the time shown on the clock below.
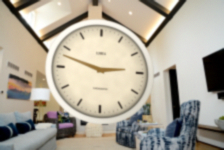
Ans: 2:48
